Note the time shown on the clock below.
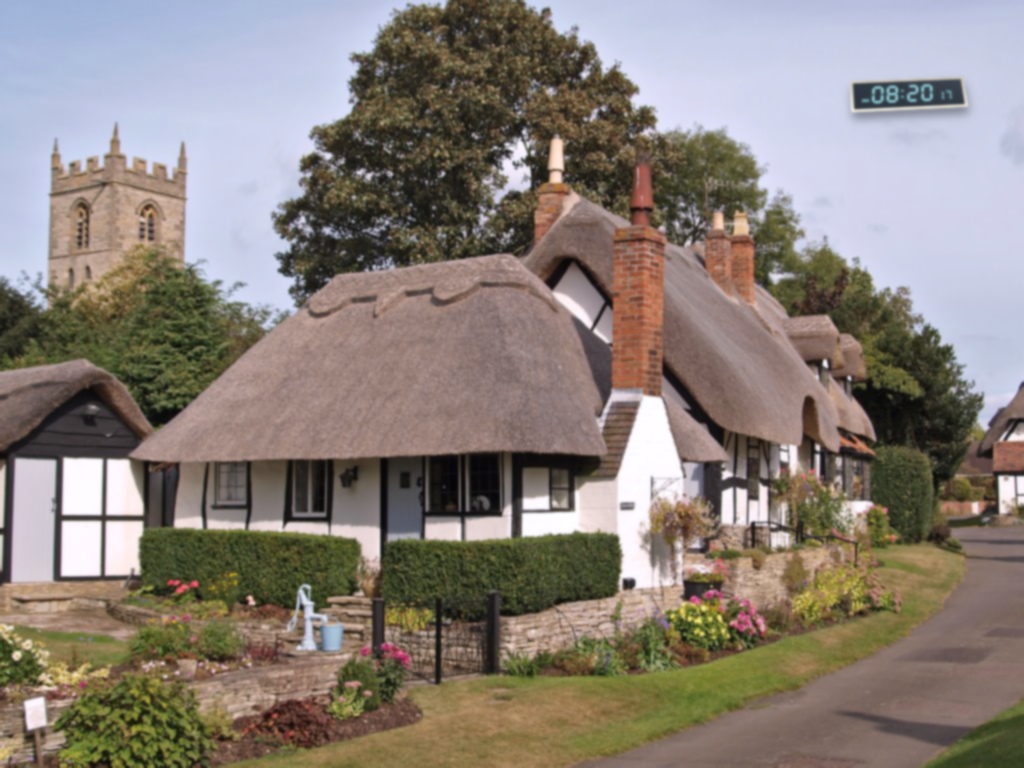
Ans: 8:20
